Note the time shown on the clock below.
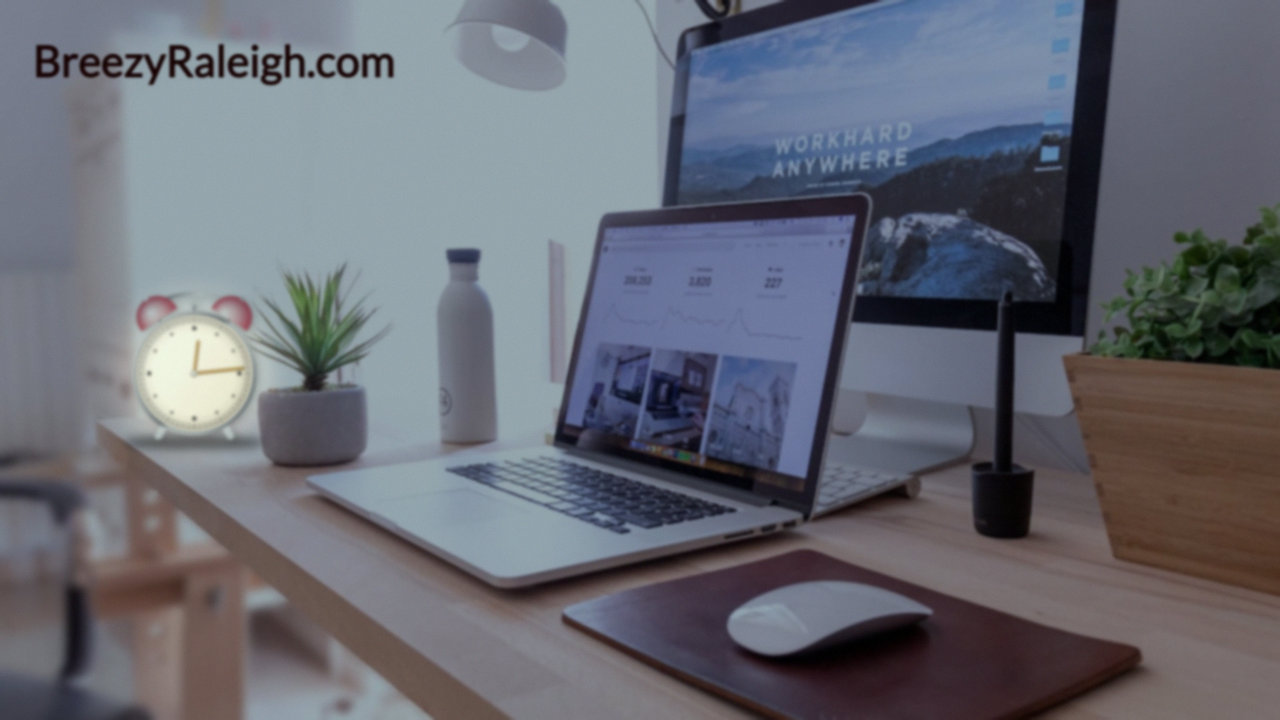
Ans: 12:14
